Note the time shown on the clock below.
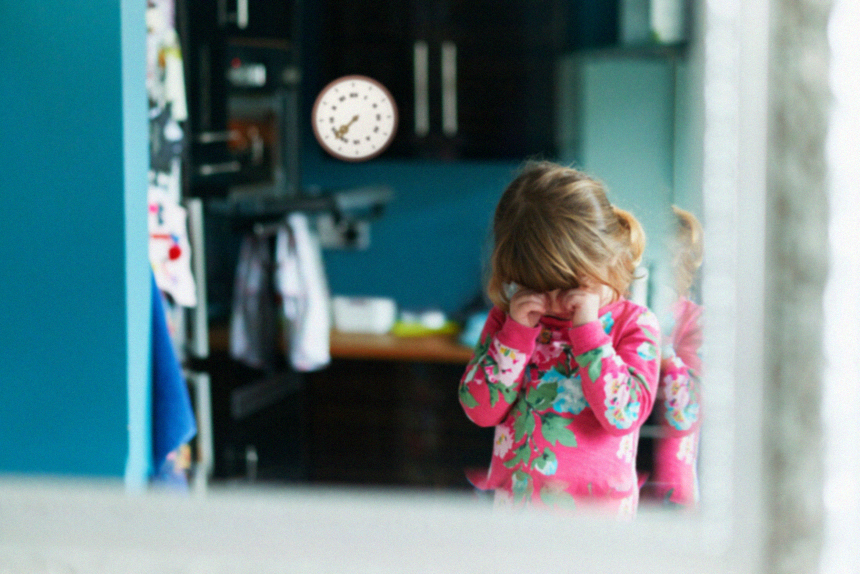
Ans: 7:38
